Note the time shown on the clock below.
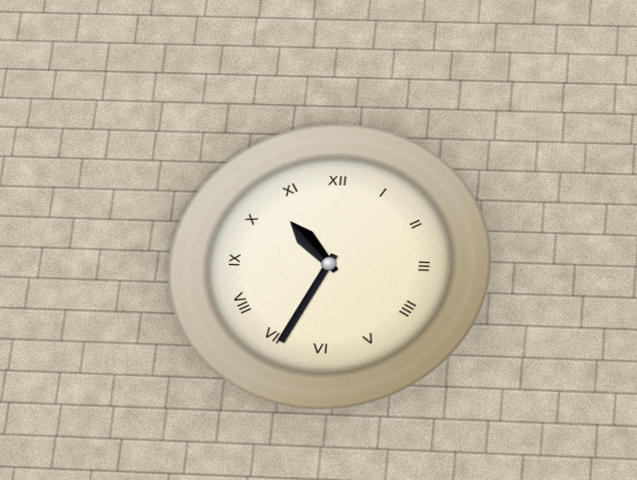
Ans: 10:34
